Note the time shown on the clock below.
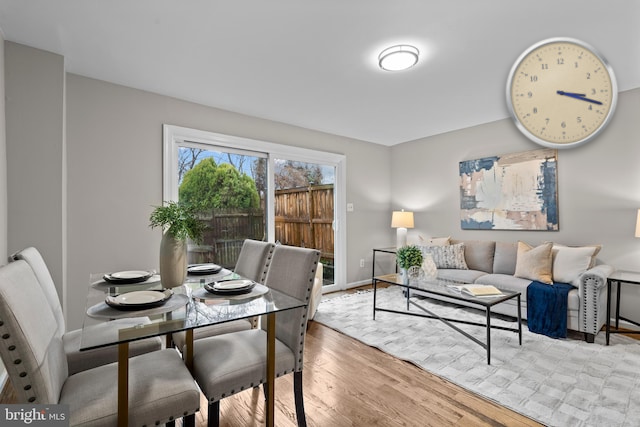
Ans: 3:18
